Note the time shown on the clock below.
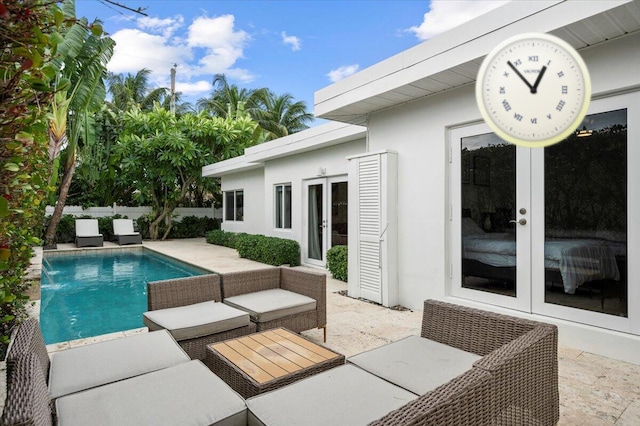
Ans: 12:53
